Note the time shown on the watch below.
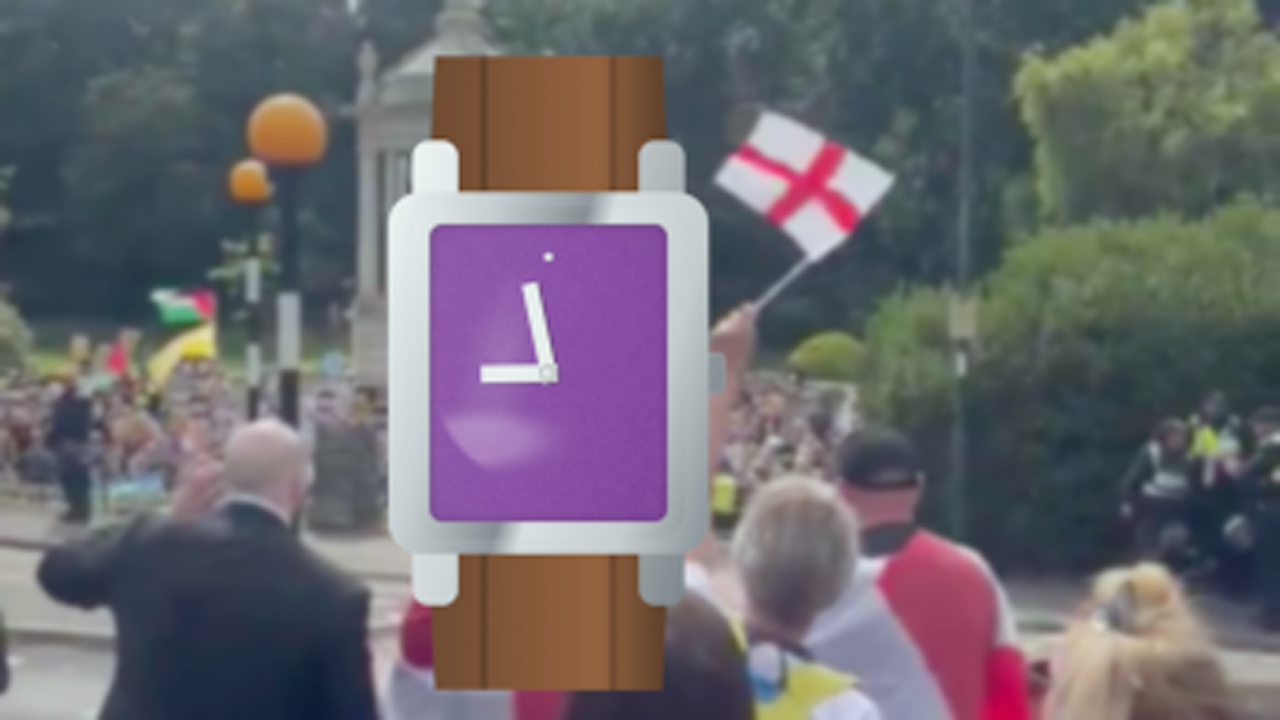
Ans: 8:58
